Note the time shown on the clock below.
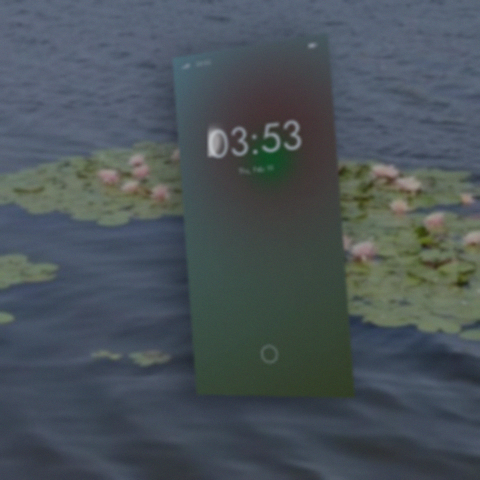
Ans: 3:53
